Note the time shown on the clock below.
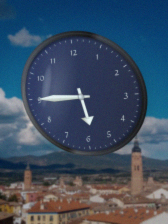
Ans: 5:45
